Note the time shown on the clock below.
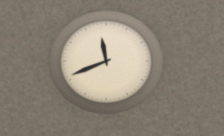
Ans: 11:41
